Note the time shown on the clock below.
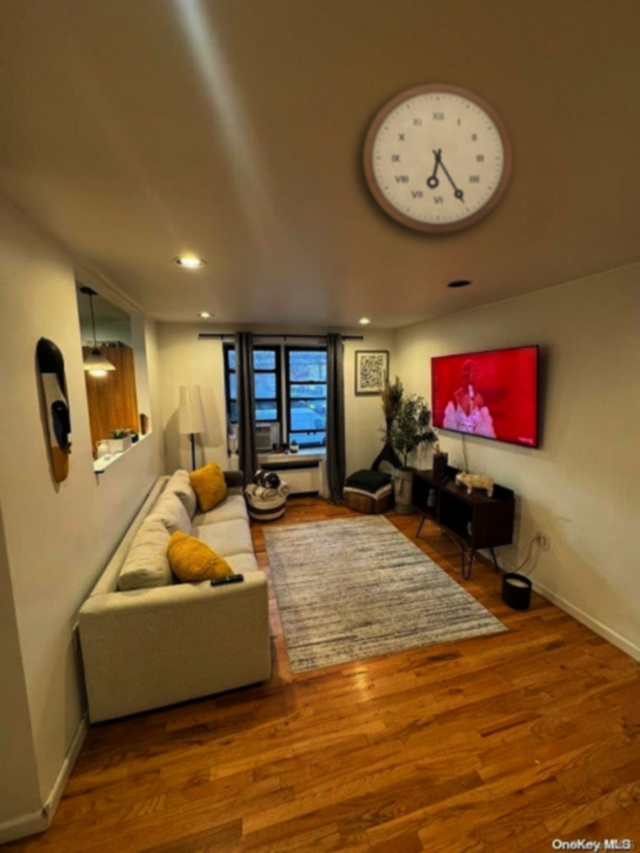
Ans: 6:25
